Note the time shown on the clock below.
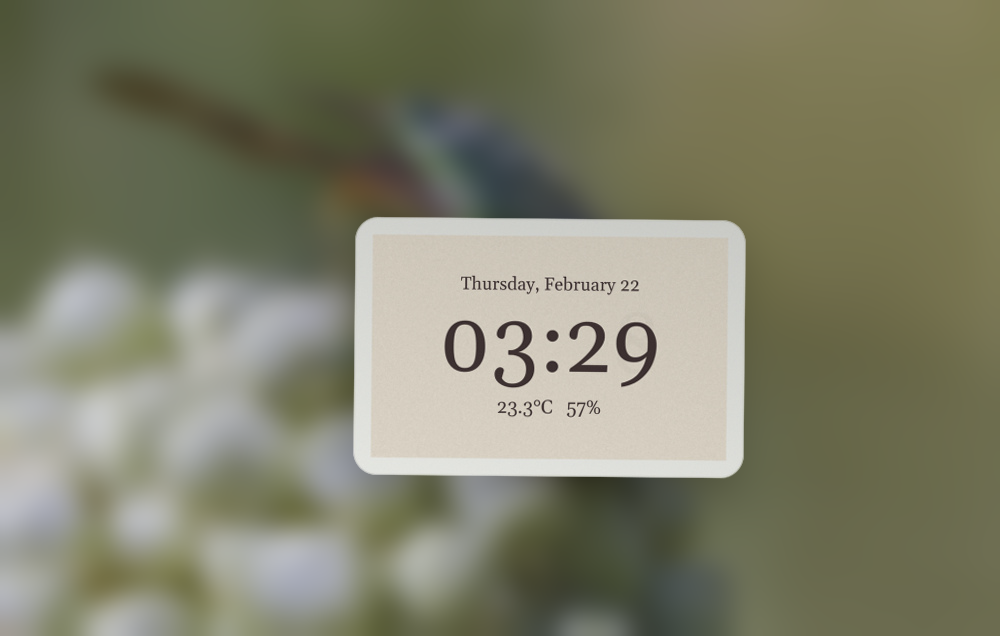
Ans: 3:29
